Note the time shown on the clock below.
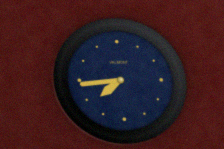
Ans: 7:44
